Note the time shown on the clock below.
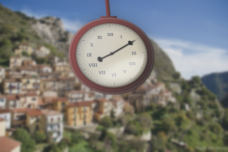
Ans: 8:10
